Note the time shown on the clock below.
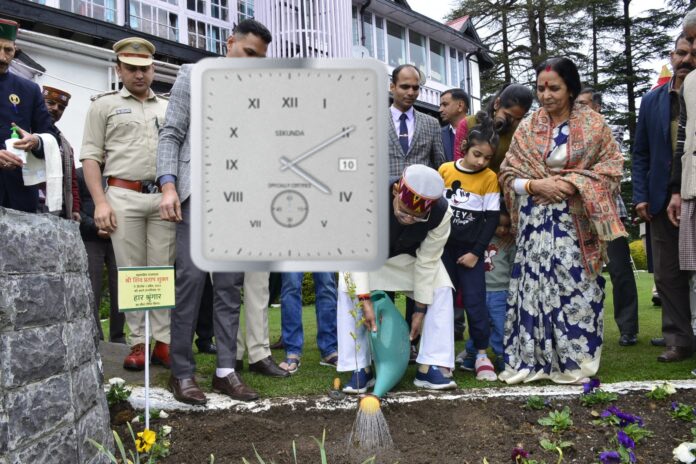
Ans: 4:10
